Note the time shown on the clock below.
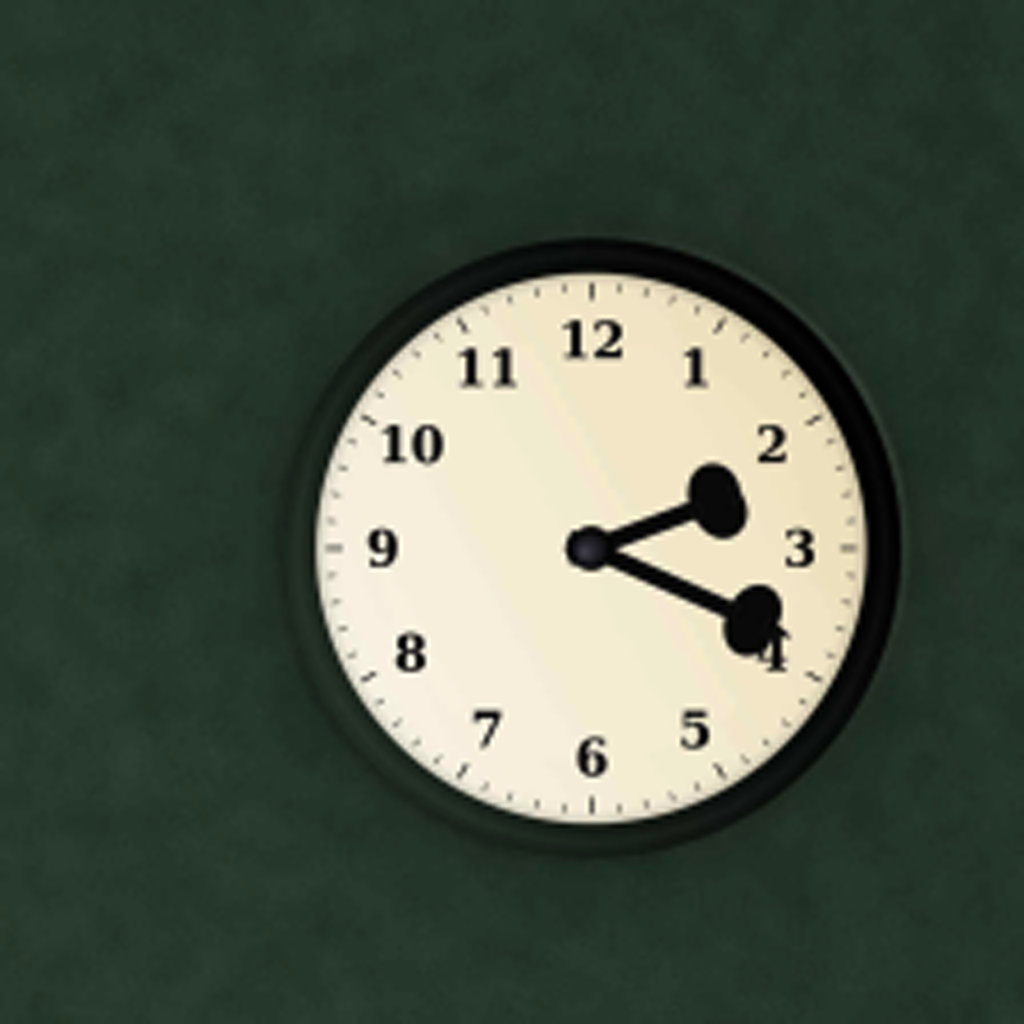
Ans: 2:19
